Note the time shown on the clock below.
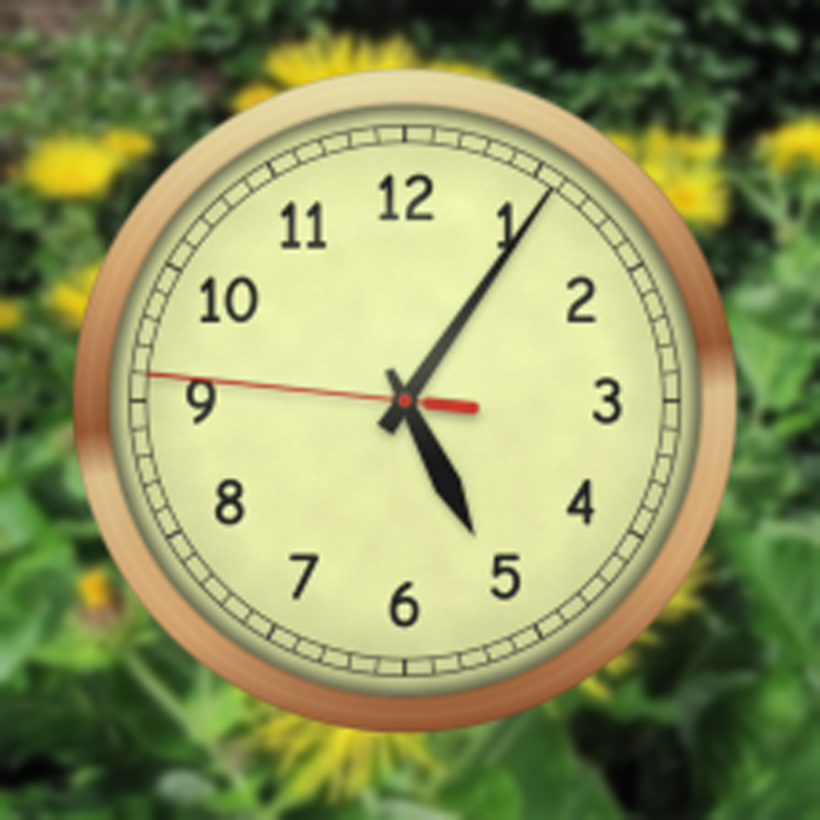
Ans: 5:05:46
